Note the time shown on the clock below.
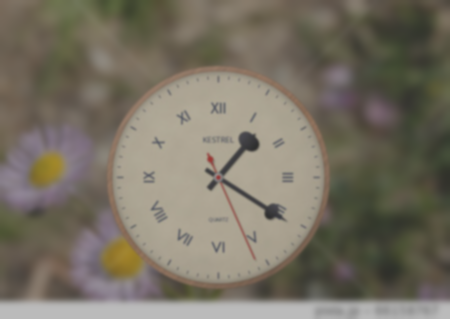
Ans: 1:20:26
